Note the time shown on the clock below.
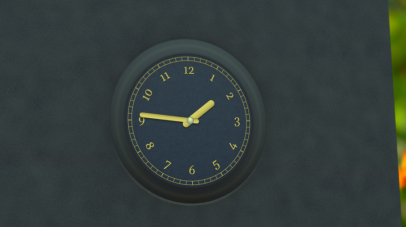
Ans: 1:46
